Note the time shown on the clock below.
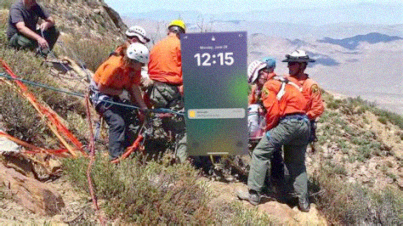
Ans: 12:15
